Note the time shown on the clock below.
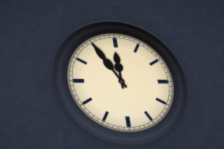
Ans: 11:55
